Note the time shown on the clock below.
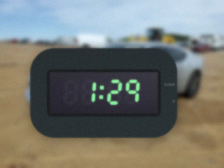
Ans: 1:29
